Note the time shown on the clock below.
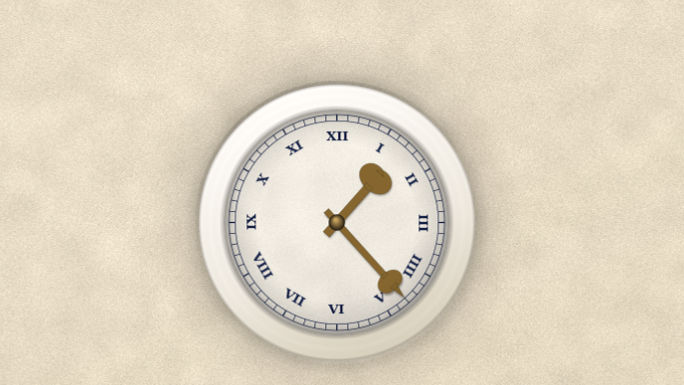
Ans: 1:23
